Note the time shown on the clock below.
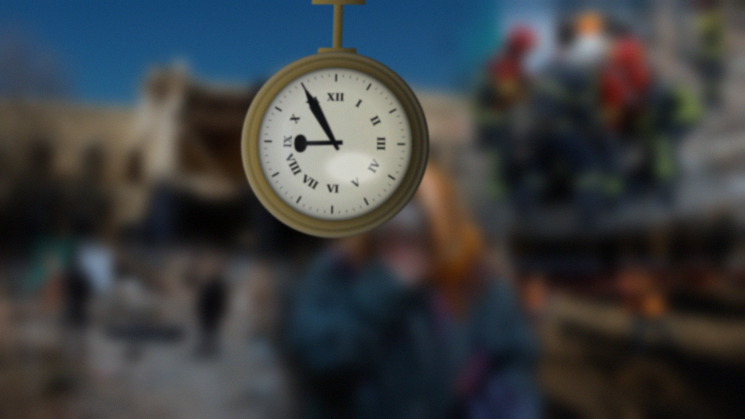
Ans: 8:55
